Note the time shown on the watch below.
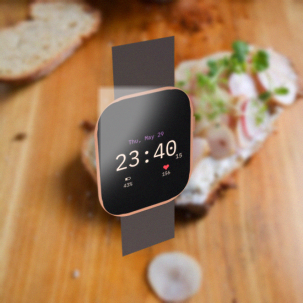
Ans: 23:40
